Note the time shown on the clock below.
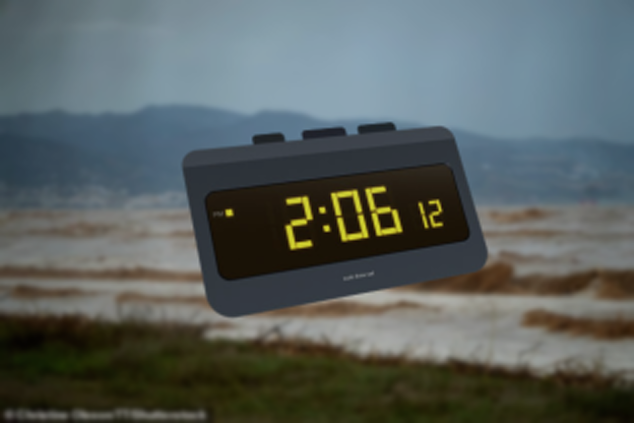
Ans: 2:06:12
